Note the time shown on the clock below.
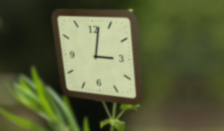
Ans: 3:02
